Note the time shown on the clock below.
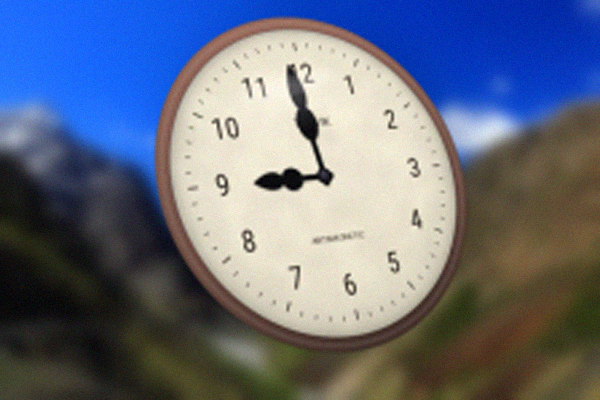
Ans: 8:59
